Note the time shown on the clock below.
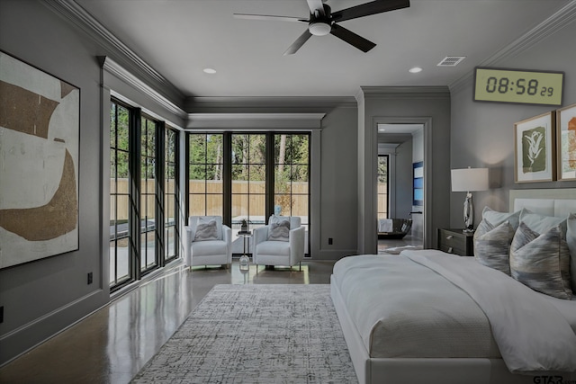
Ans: 8:58:29
